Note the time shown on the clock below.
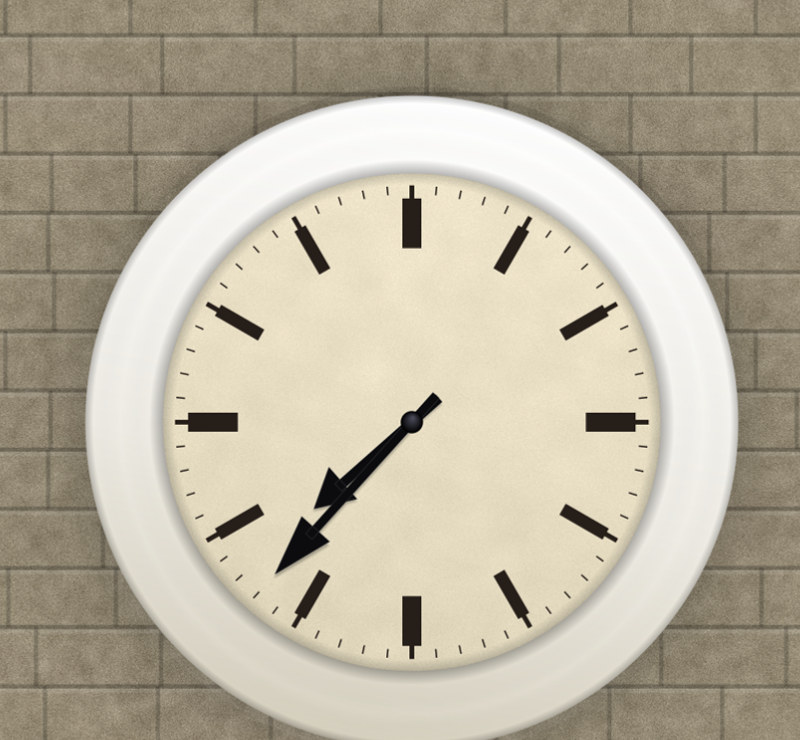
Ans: 7:37
